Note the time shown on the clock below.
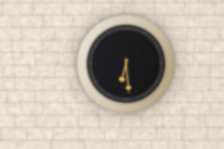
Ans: 6:29
